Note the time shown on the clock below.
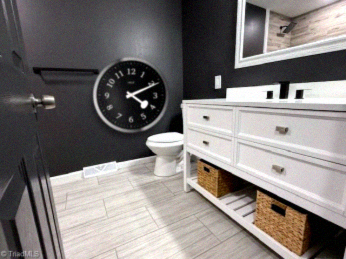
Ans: 4:11
